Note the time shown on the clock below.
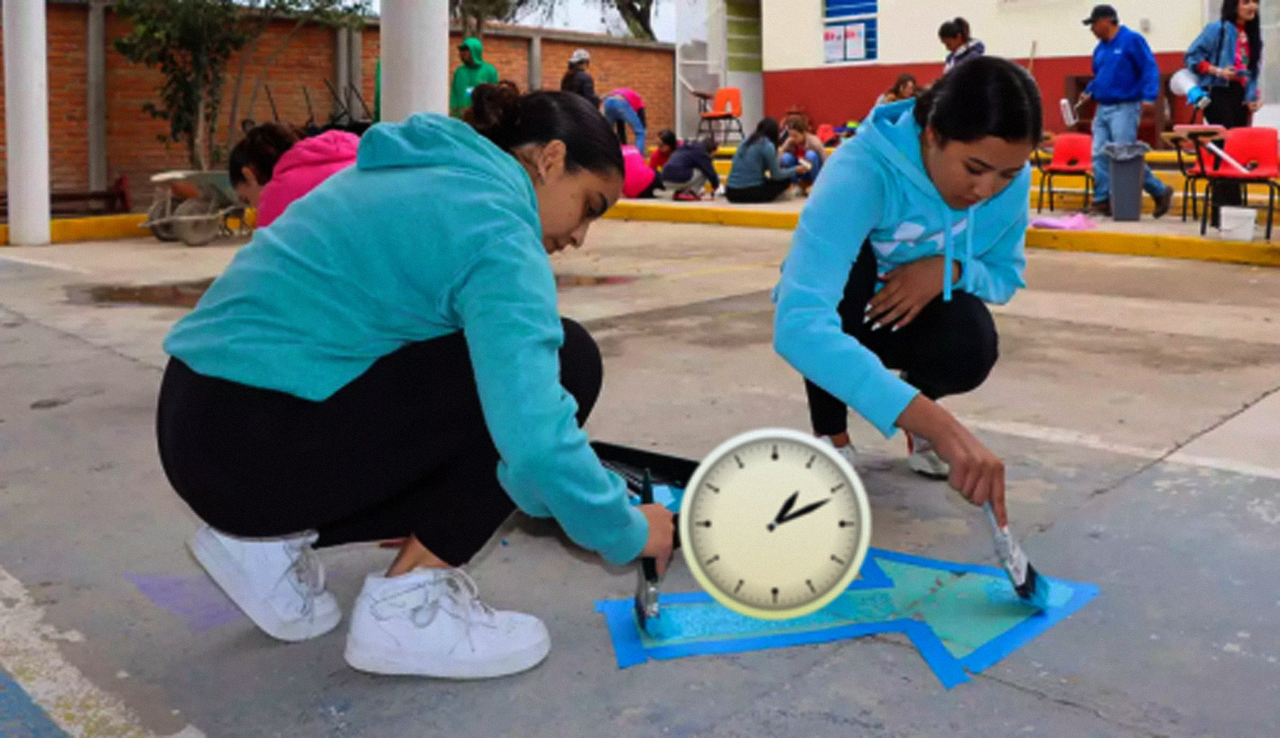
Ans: 1:11
